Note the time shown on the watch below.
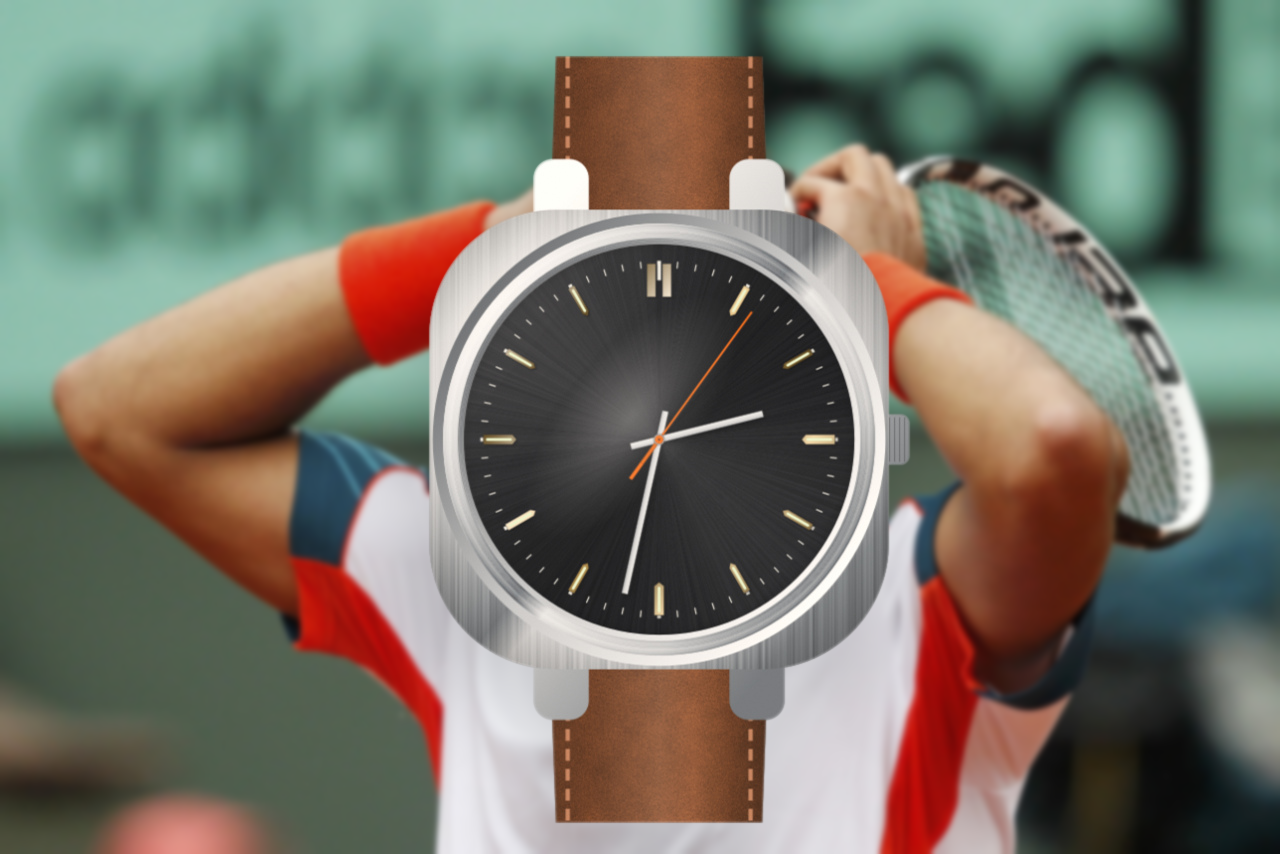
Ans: 2:32:06
